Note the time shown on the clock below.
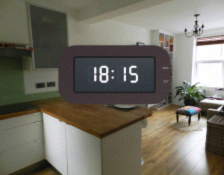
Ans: 18:15
